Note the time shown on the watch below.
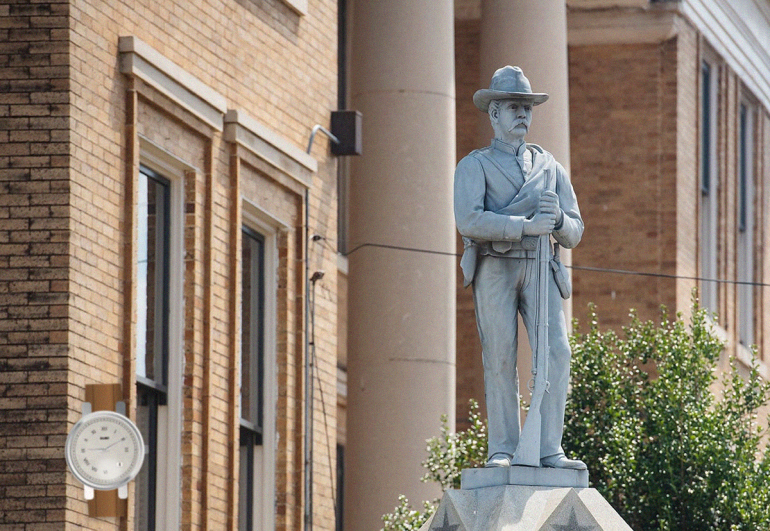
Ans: 9:10
